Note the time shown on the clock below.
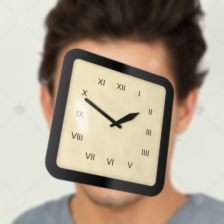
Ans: 1:49
